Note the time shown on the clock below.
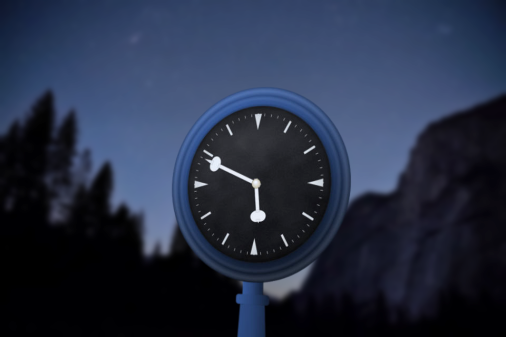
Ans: 5:49
